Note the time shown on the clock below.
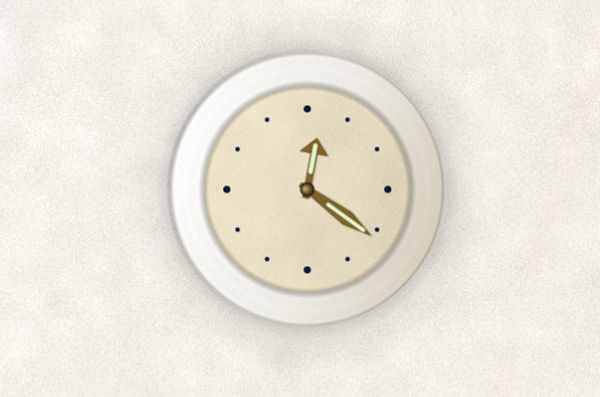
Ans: 12:21
